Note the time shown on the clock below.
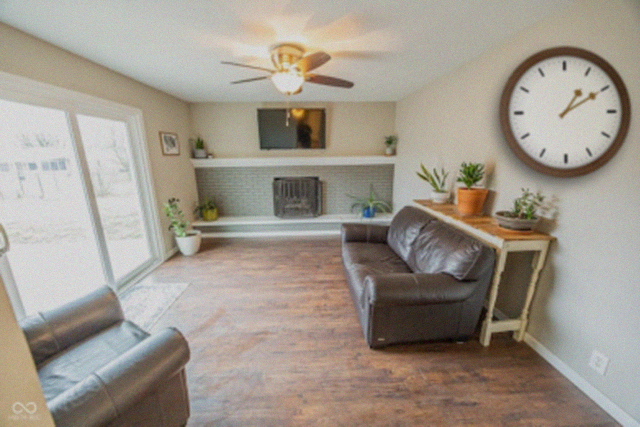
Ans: 1:10
